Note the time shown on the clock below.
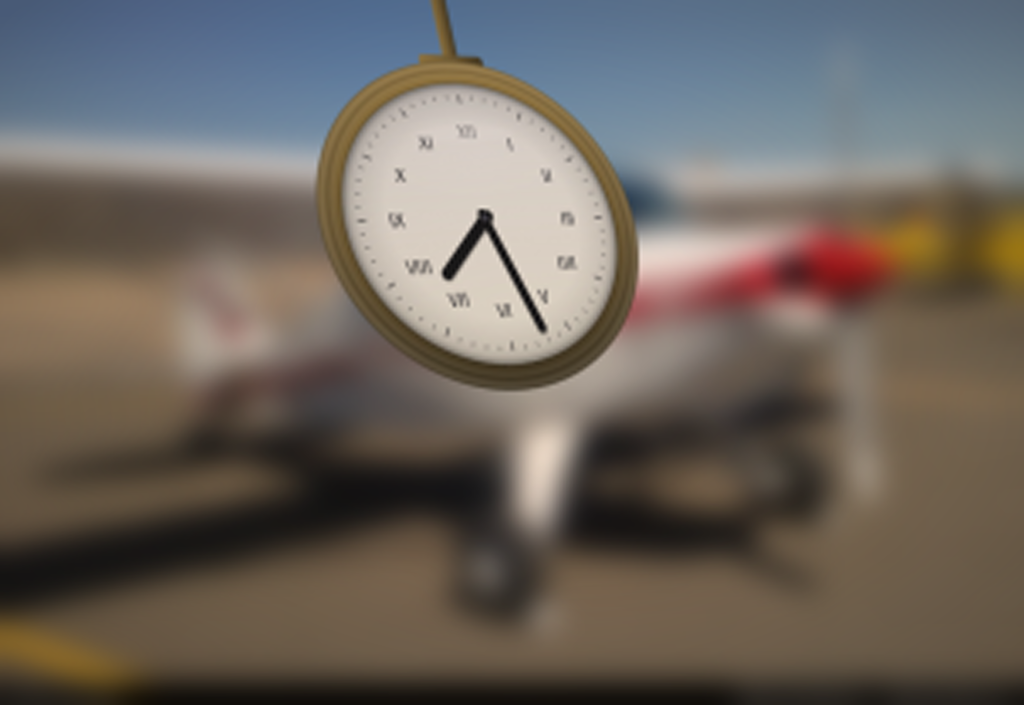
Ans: 7:27
